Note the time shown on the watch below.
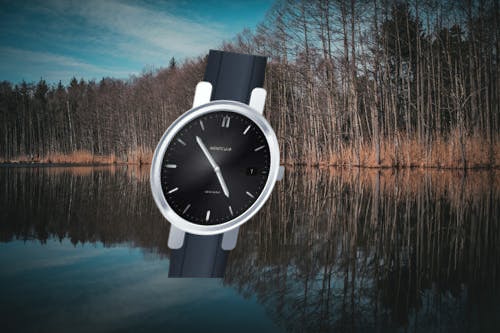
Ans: 4:53
